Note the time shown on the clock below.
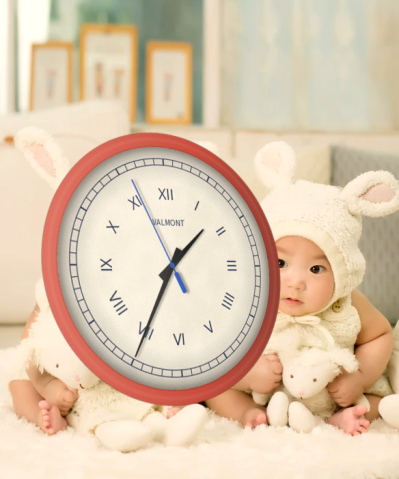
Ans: 1:34:56
